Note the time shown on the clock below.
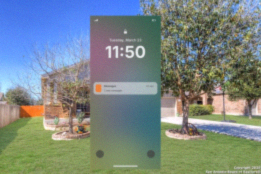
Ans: 11:50
